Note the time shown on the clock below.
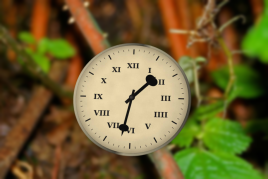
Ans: 1:32
